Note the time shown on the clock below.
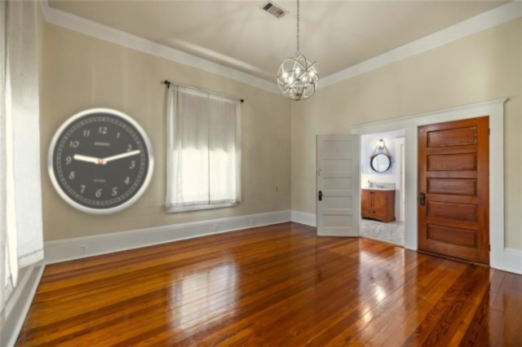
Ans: 9:12
